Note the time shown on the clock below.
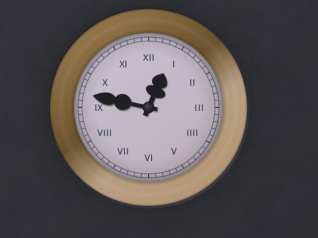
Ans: 12:47
